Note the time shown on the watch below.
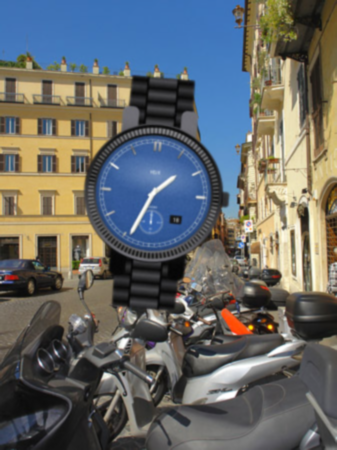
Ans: 1:34
